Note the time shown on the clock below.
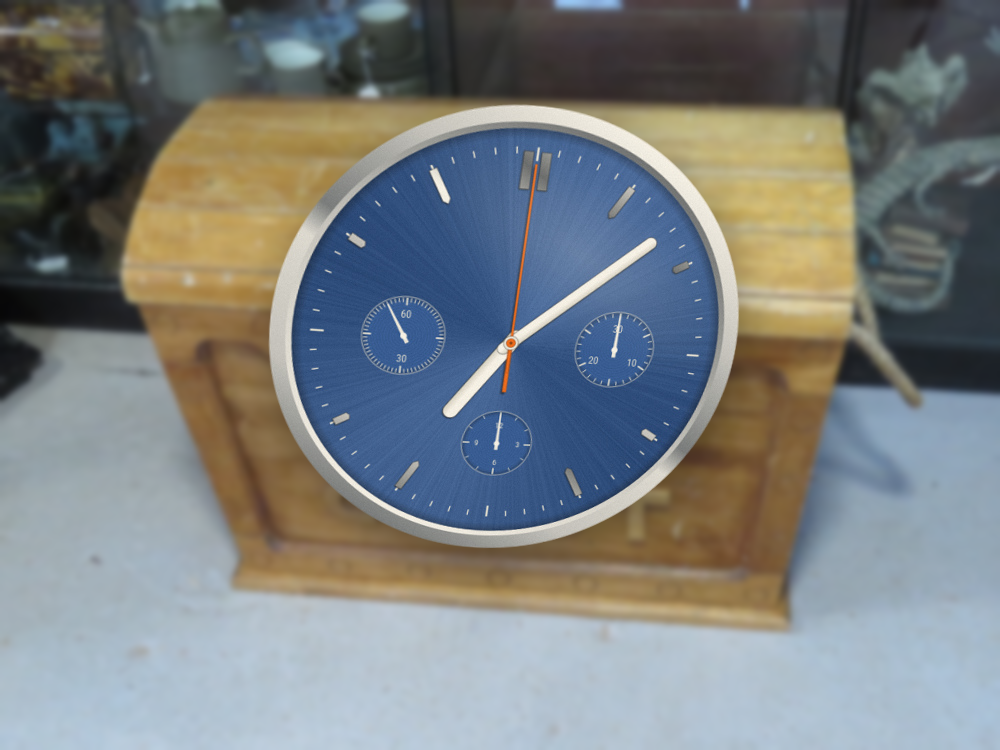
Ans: 7:07:55
